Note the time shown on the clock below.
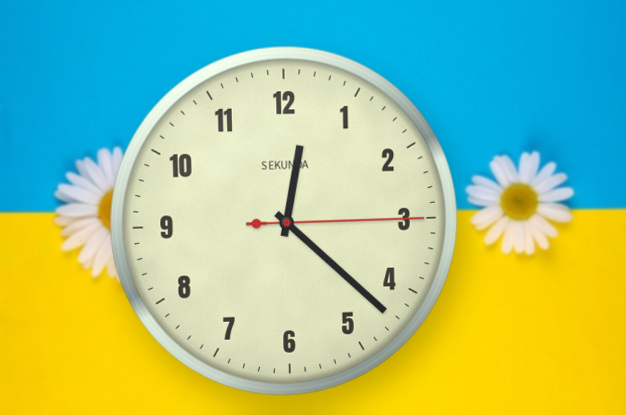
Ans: 12:22:15
